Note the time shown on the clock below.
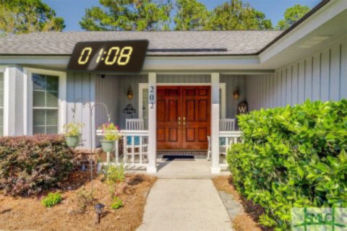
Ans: 1:08
